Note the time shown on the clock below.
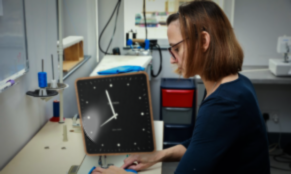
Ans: 7:58
